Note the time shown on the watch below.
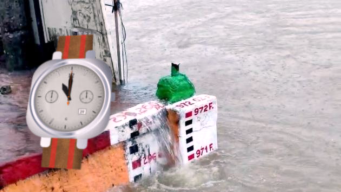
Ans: 11:00
